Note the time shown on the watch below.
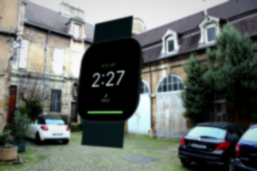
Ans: 2:27
